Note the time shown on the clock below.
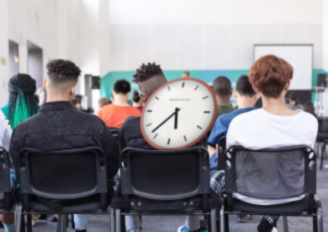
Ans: 5:37
